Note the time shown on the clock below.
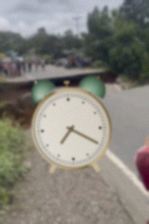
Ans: 7:20
